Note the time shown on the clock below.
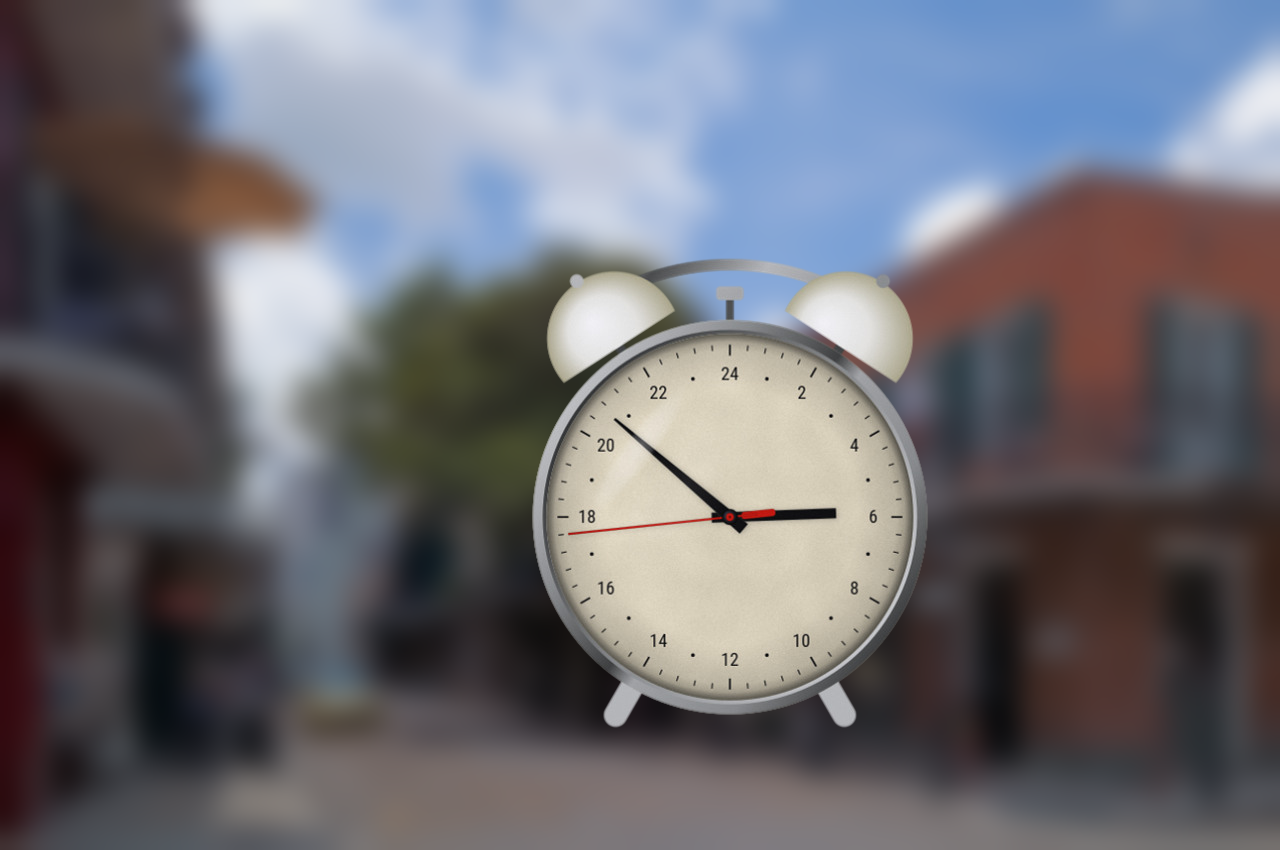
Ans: 5:51:44
